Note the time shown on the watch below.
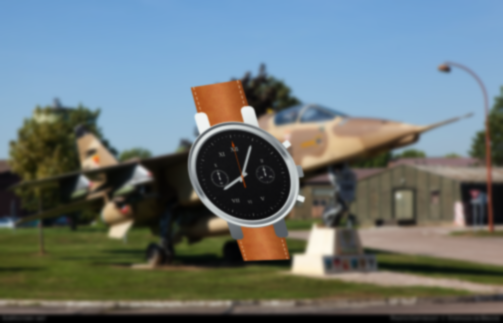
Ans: 8:05
